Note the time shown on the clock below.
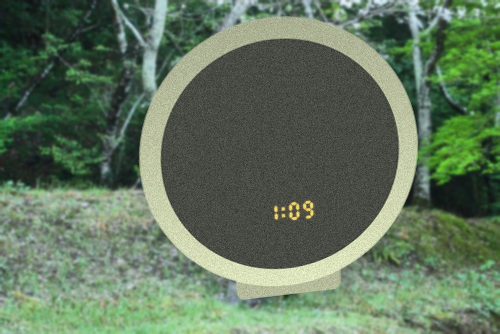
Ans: 1:09
